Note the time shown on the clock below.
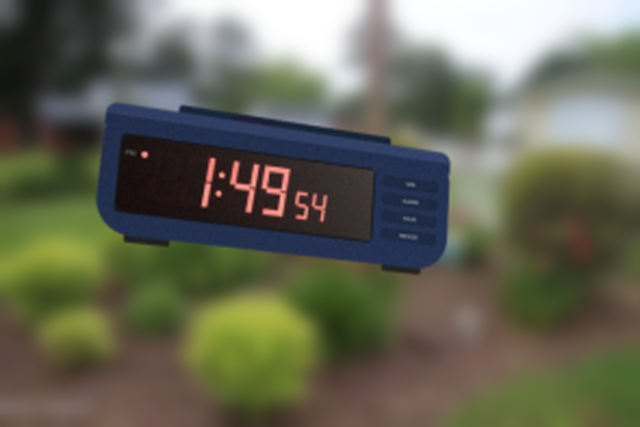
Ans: 1:49:54
